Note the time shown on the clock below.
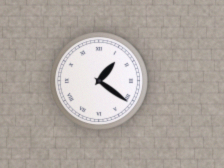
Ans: 1:21
